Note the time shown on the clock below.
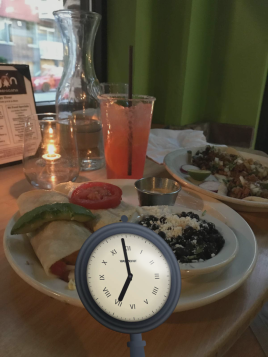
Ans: 6:59
